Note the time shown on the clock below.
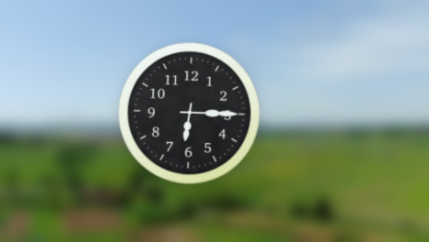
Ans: 6:15
